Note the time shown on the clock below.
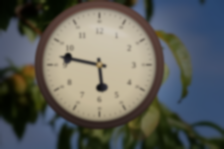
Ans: 5:47
